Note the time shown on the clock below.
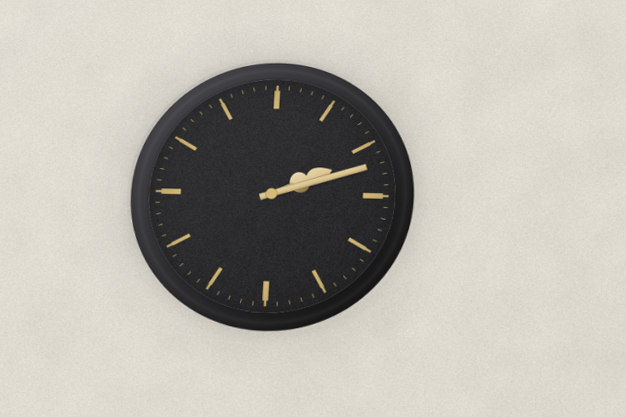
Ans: 2:12
